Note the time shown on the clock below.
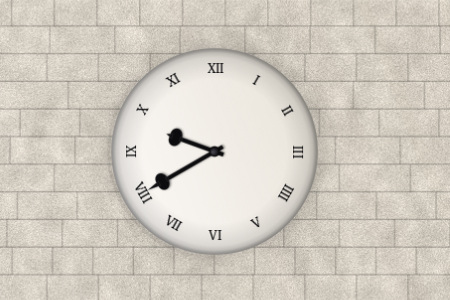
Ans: 9:40
